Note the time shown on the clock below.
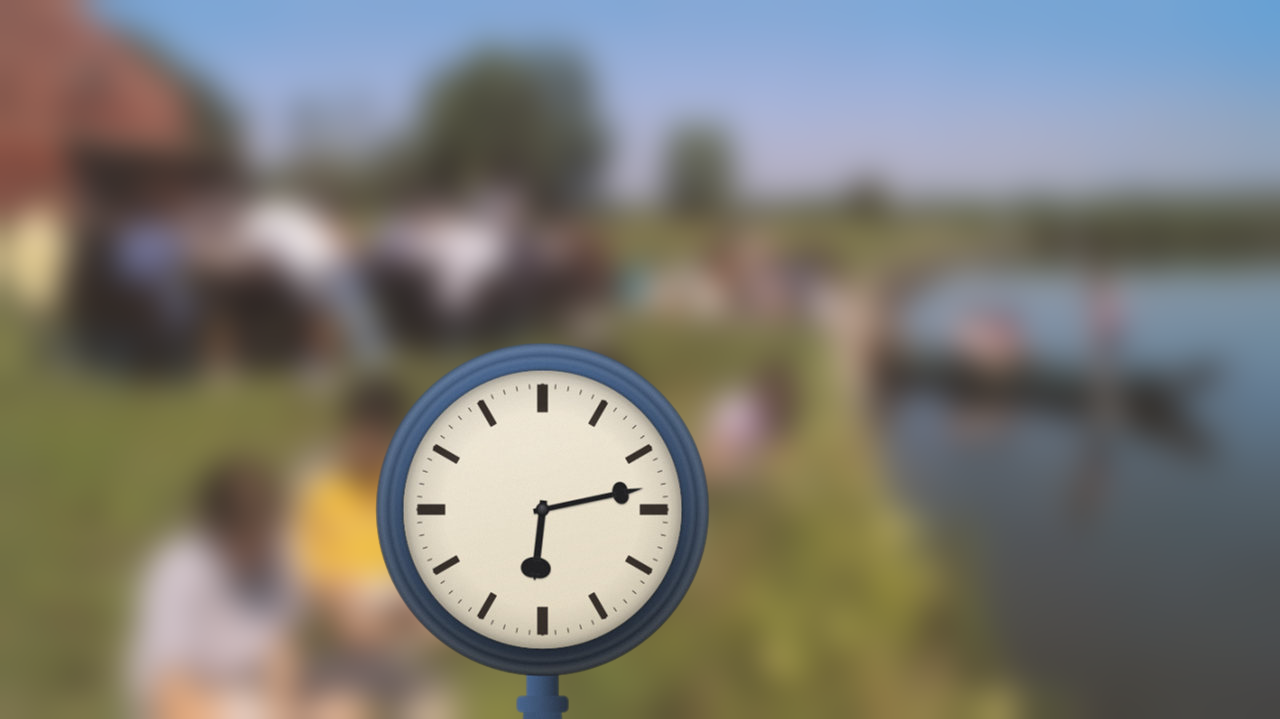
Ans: 6:13
